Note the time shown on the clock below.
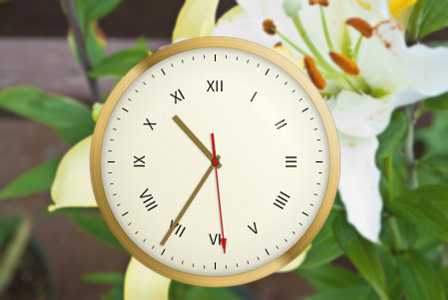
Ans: 10:35:29
